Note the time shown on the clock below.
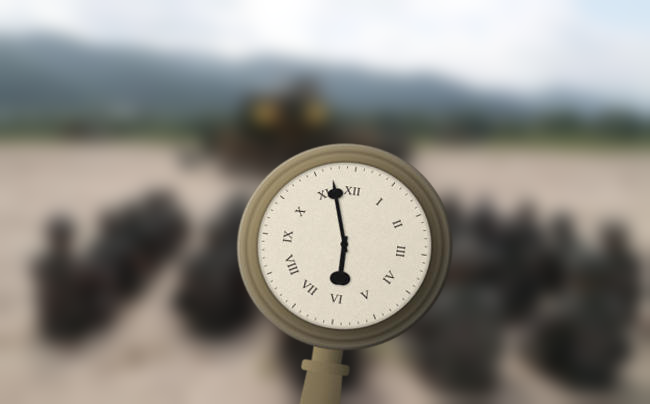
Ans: 5:57
